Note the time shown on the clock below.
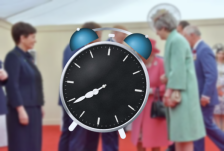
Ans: 7:39
